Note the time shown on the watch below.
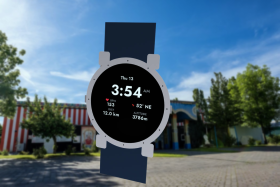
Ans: 3:54
